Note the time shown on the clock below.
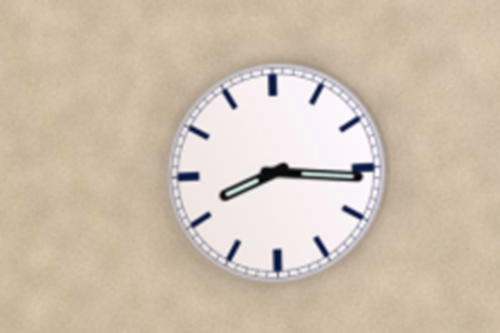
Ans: 8:16
